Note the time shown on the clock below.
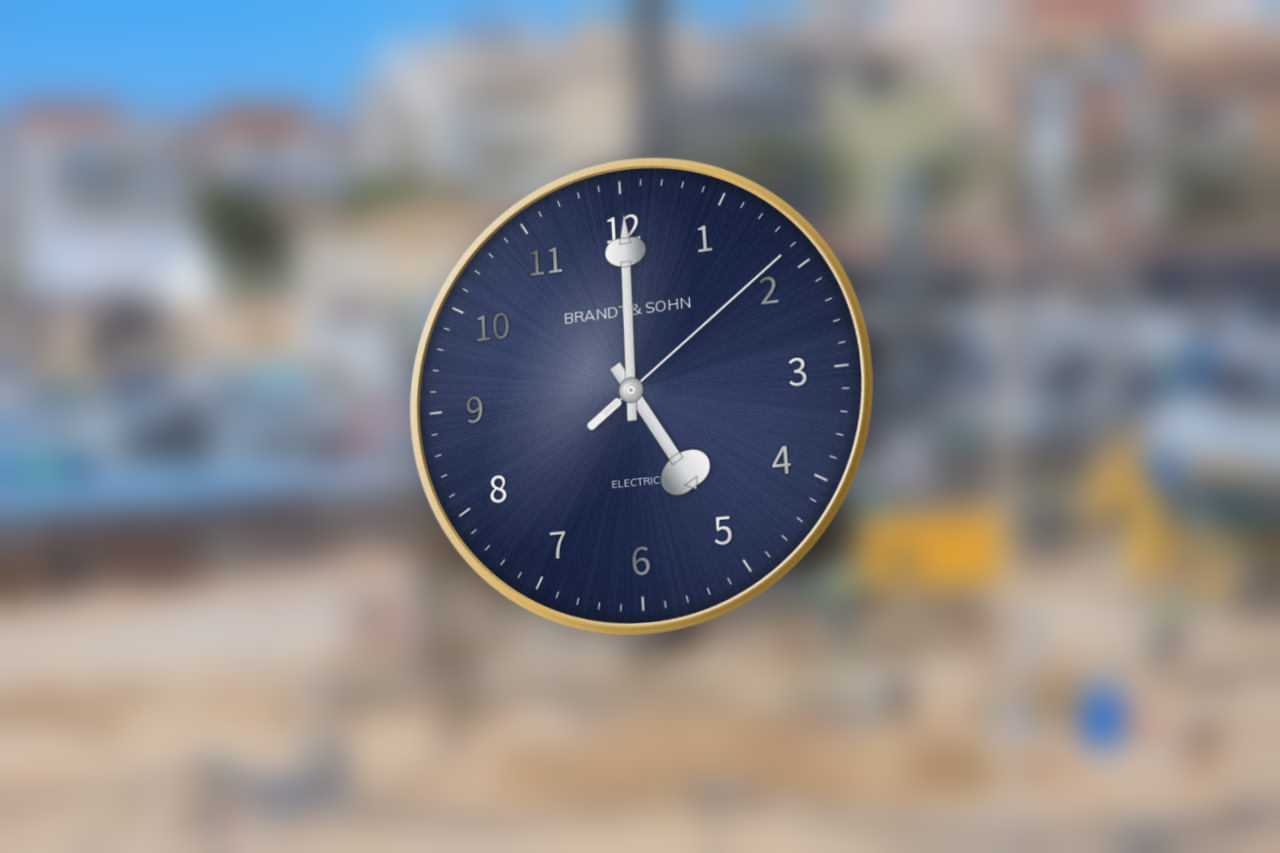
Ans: 5:00:09
